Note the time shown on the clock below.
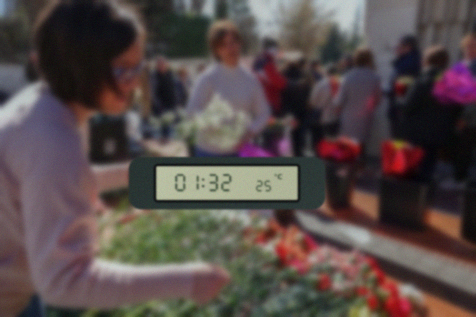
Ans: 1:32
